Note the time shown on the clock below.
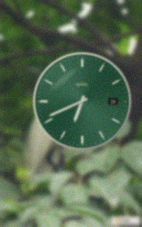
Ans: 6:41
